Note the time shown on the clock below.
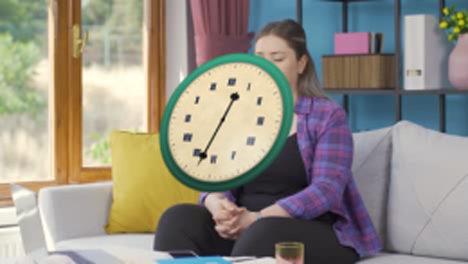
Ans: 12:33
